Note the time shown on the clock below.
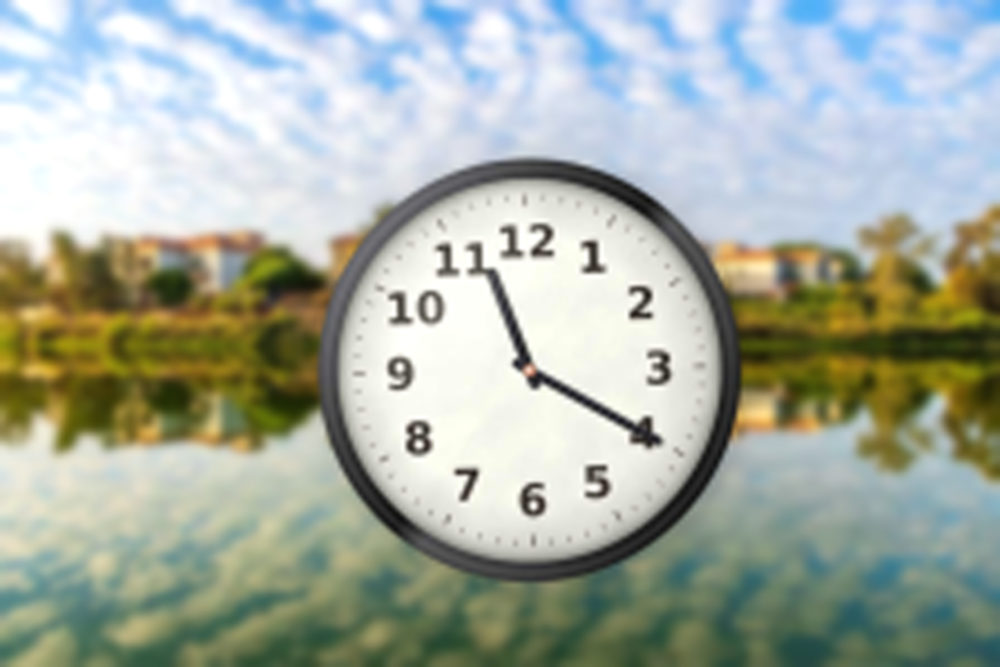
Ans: 11:20
